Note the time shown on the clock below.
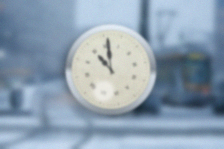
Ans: 11:01
